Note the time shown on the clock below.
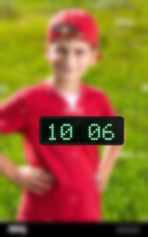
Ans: 10:06
